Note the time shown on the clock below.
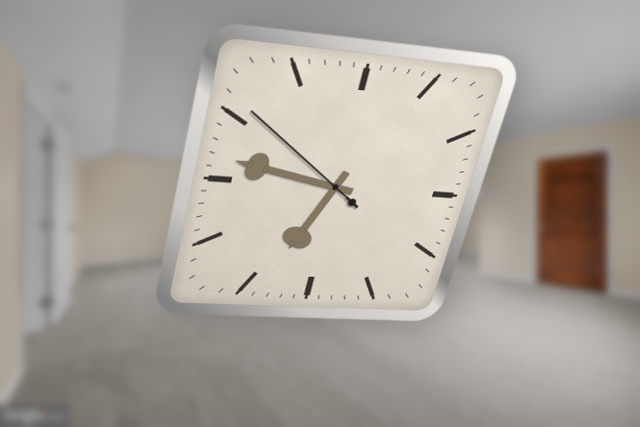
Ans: 6:46:51
